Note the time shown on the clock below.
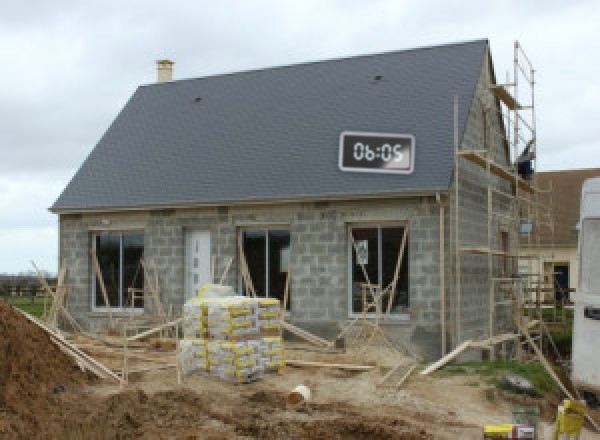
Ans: 6:05
